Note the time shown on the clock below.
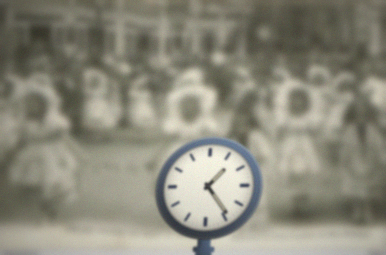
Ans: 1:24
